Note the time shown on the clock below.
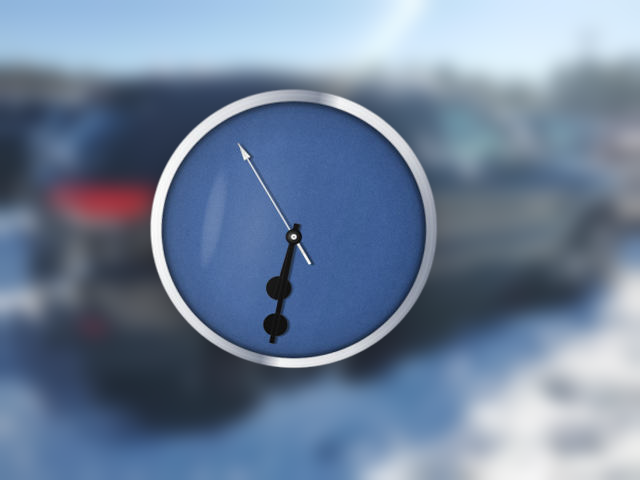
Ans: 6:31:55
